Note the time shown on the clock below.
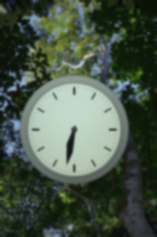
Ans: 6:32
